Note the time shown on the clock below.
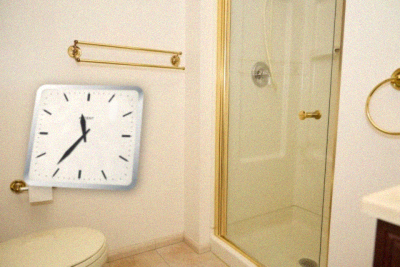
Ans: 11:36
